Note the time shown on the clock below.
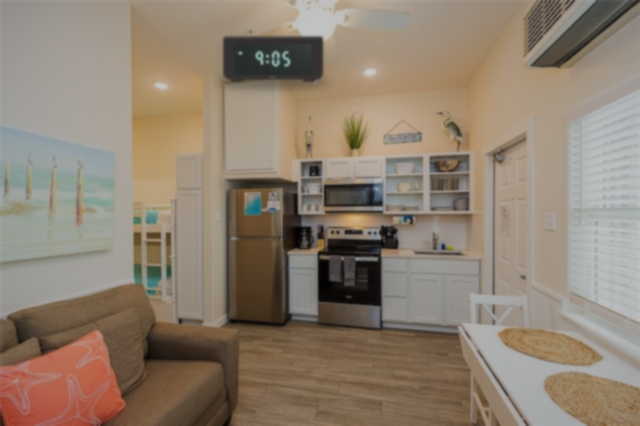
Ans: 9:05
